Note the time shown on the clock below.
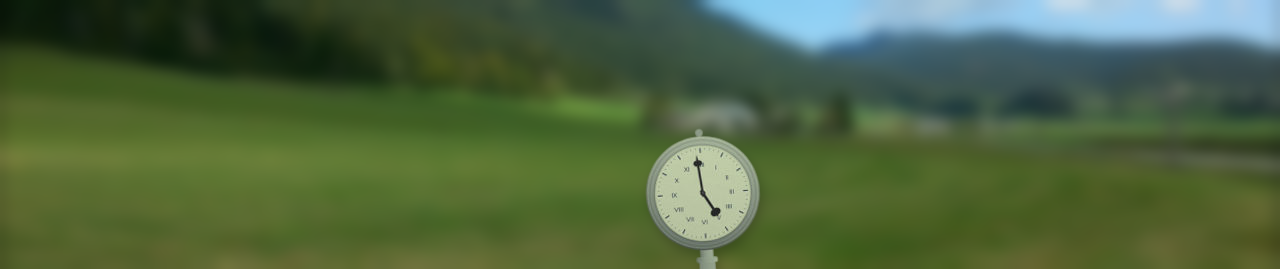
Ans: 4:59
